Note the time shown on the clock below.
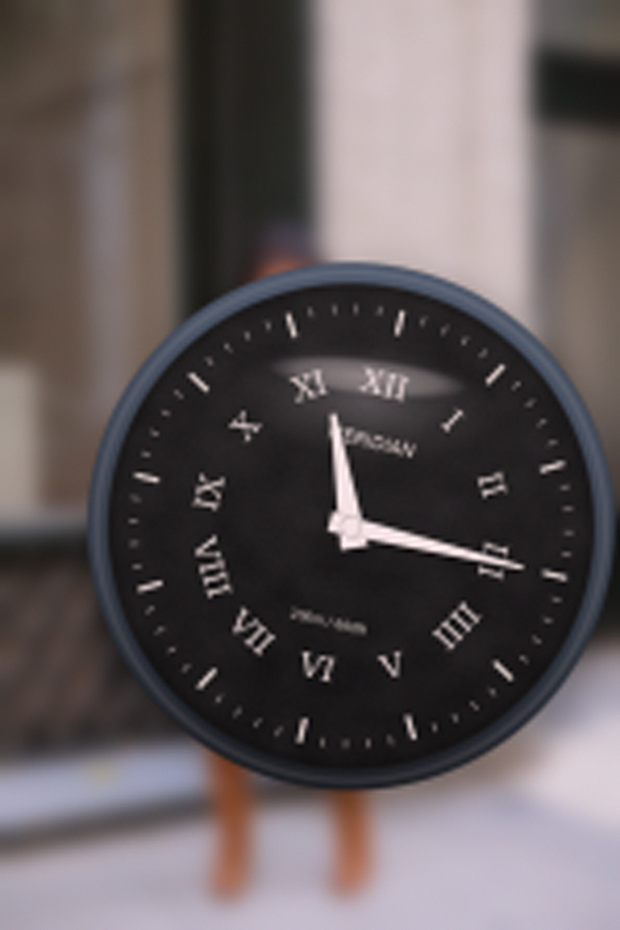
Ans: 11:15
